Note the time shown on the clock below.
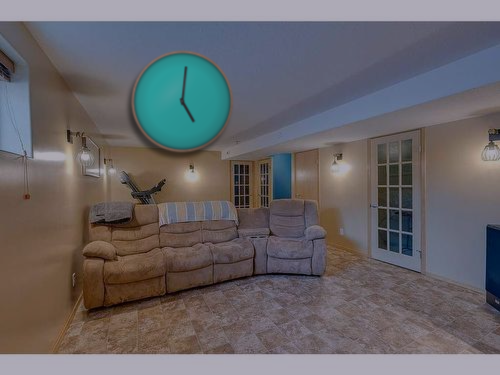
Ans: 5:01
